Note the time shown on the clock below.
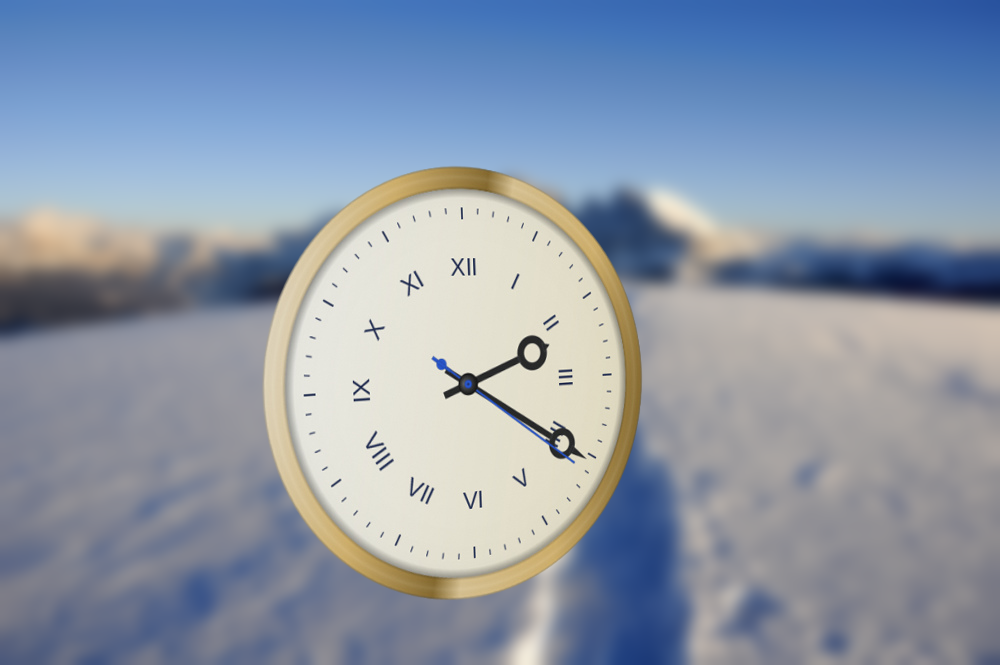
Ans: 2:20:21
